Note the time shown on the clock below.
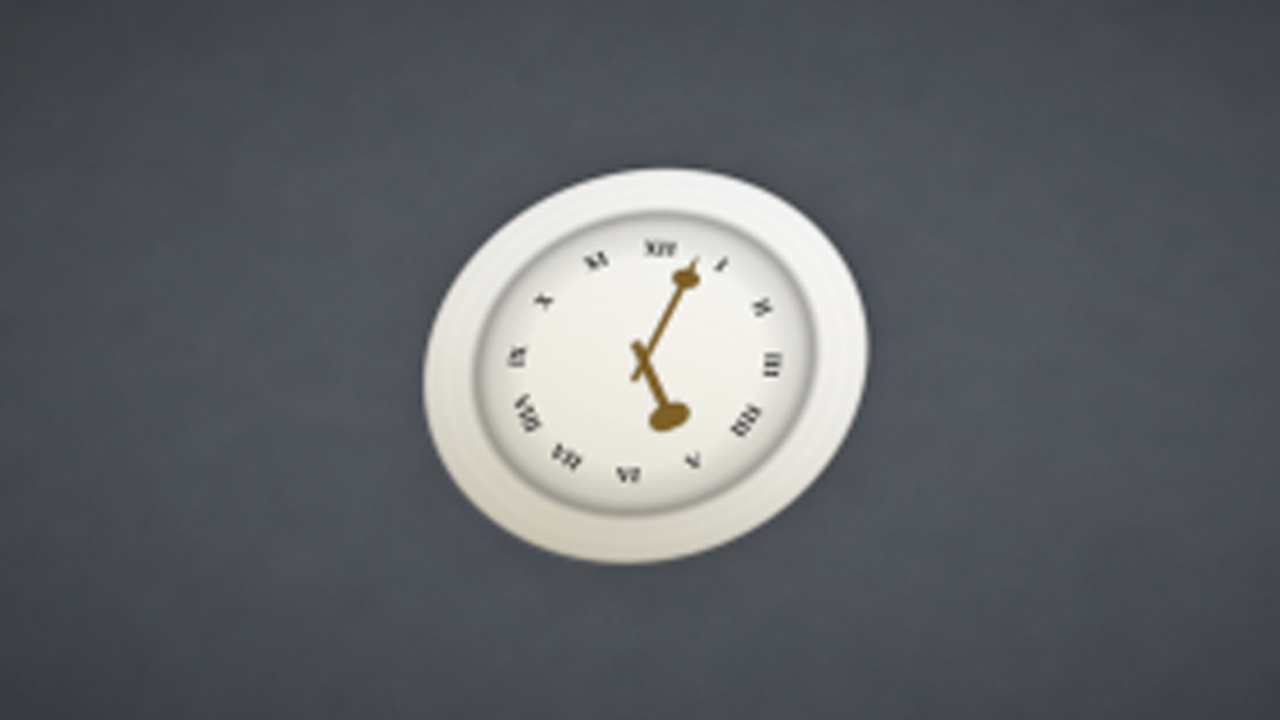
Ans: 5:03
